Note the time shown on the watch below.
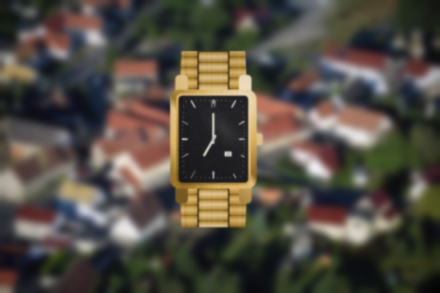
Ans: 7:00
